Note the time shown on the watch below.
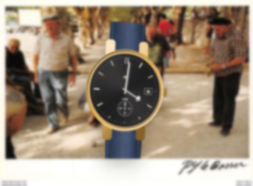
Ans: 4:01
